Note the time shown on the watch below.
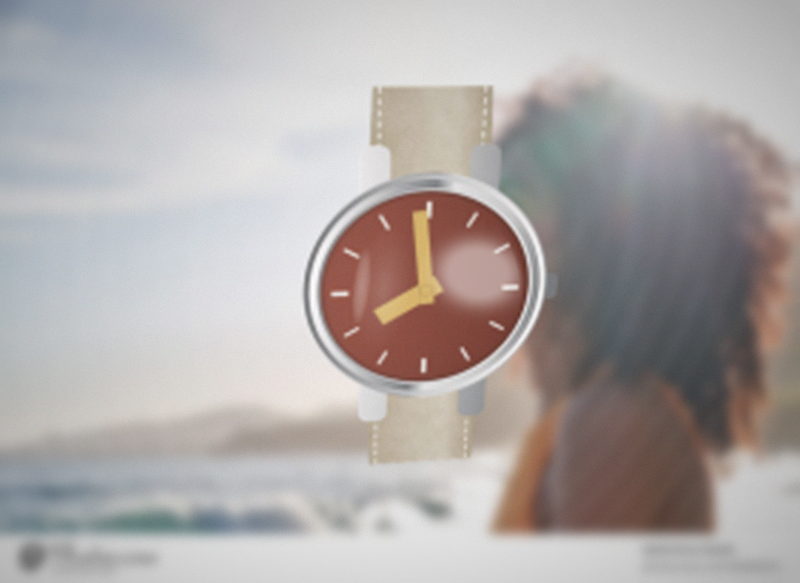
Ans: 7:59
